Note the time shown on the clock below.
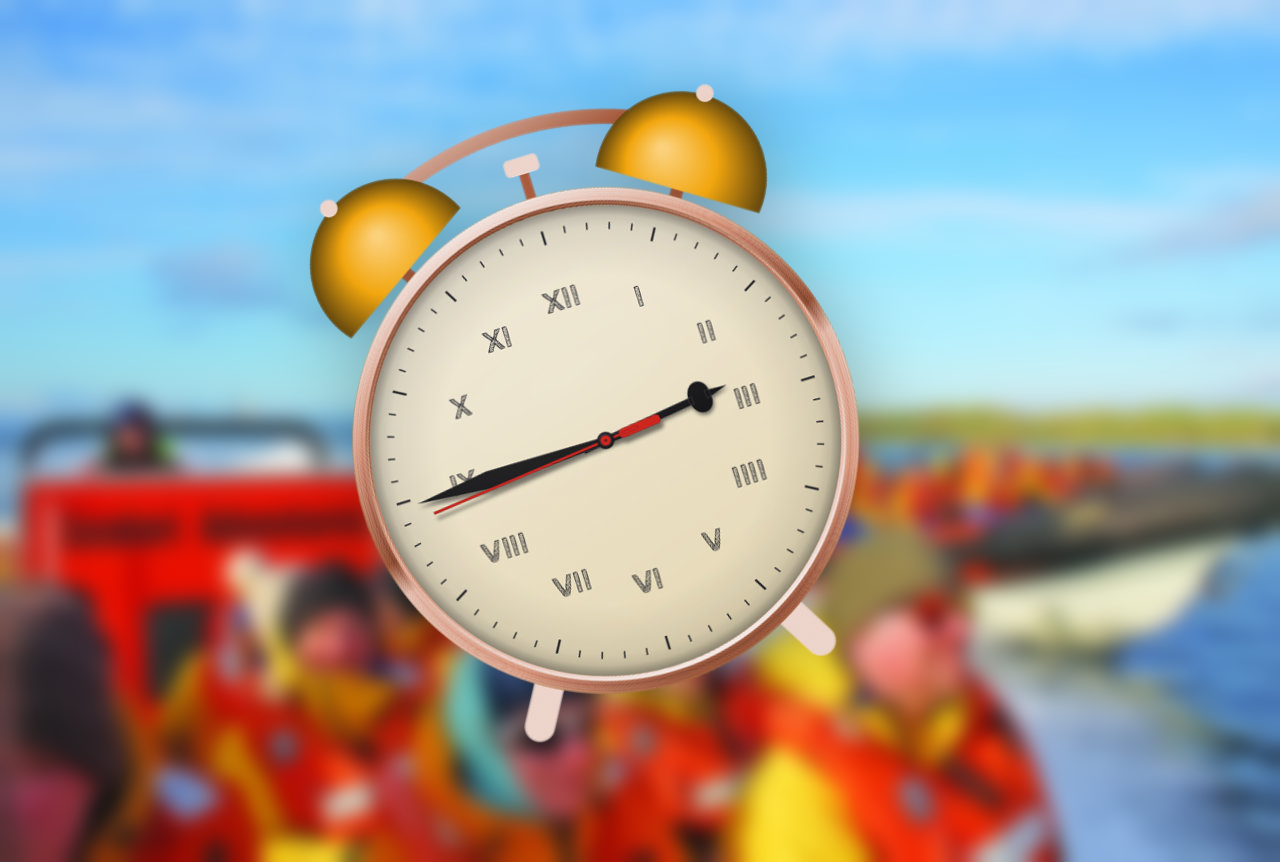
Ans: 2:44:44
